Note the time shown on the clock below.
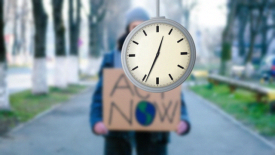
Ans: 12:34
